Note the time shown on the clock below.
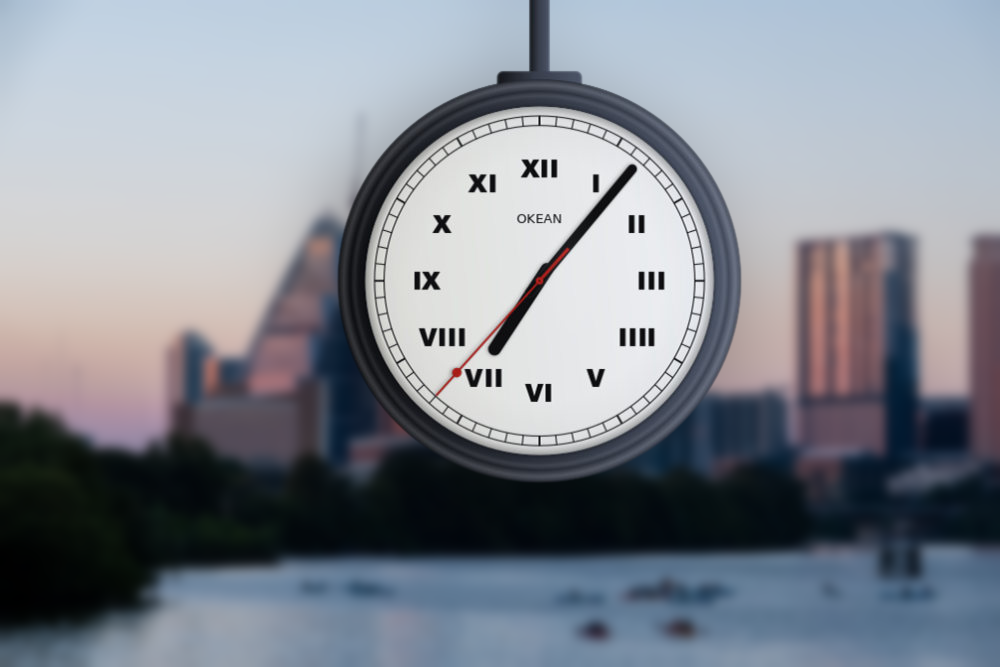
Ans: 7:06:37
